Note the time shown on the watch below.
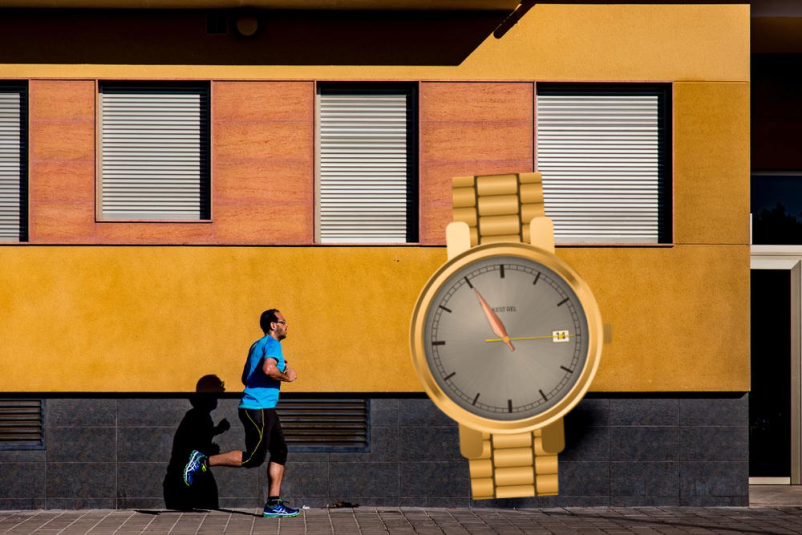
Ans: 10:55:15
